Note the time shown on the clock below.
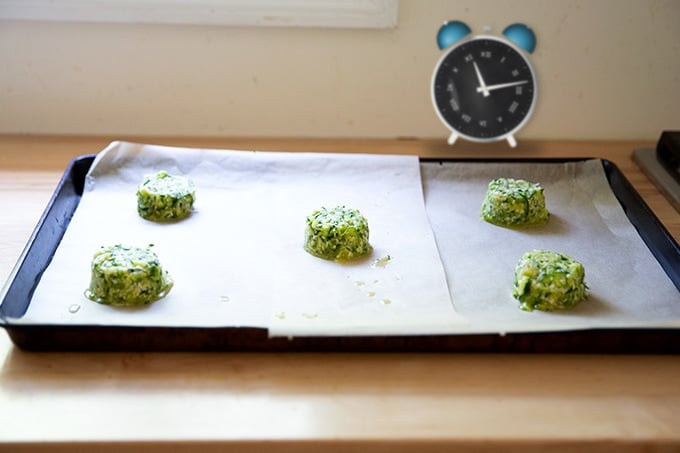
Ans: 11:13
